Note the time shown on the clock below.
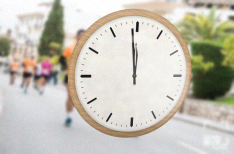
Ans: 11:59
